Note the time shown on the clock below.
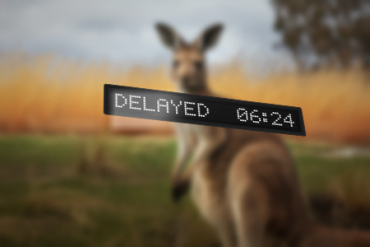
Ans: 6:24
